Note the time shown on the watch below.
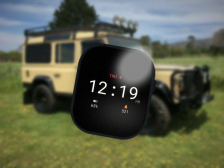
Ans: 12:19
